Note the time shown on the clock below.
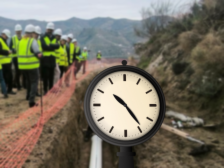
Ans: 10:24
